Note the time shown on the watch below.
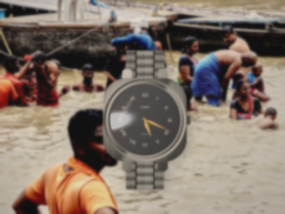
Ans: 5:19
